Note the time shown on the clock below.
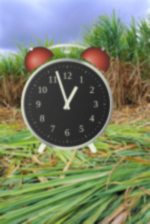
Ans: 12:57
